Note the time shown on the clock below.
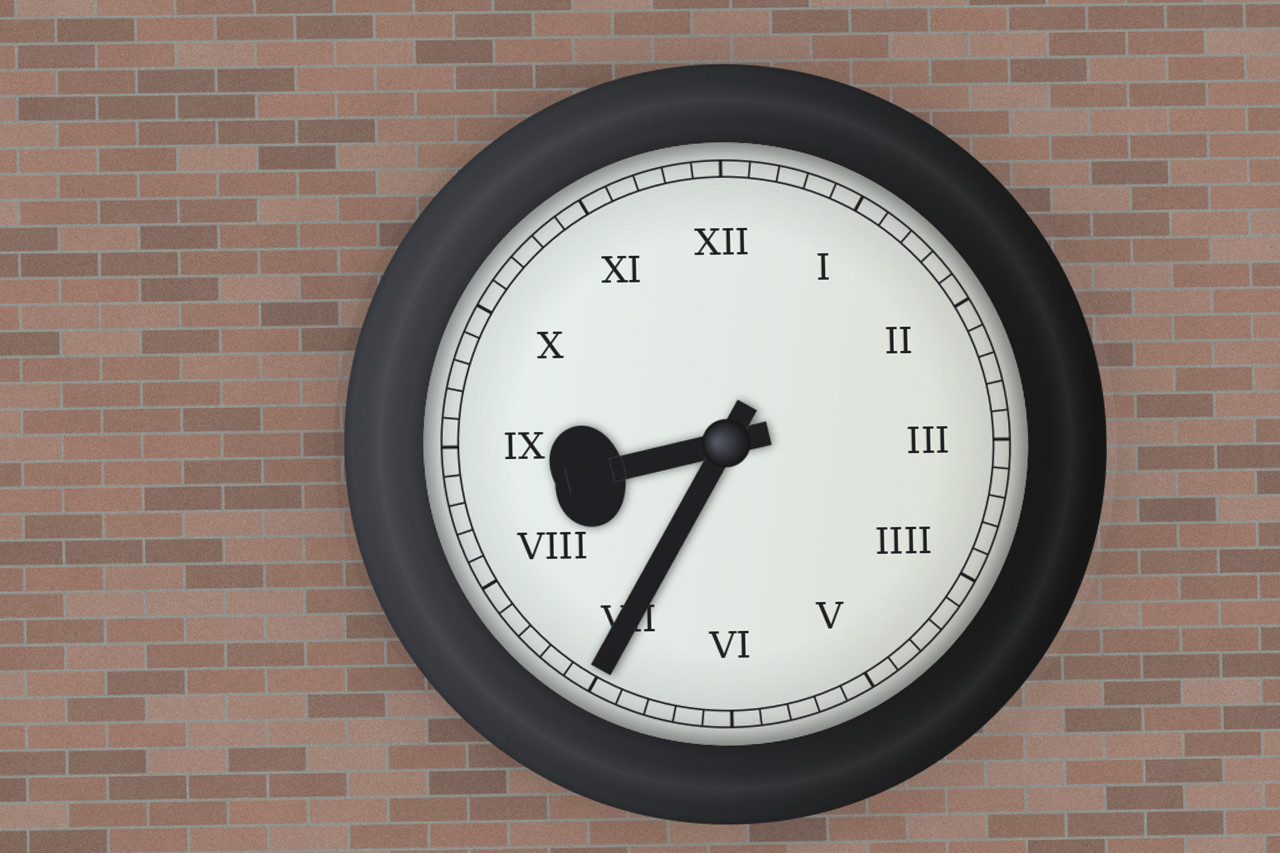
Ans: 8:35
